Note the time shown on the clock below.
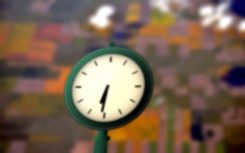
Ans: 6:31
